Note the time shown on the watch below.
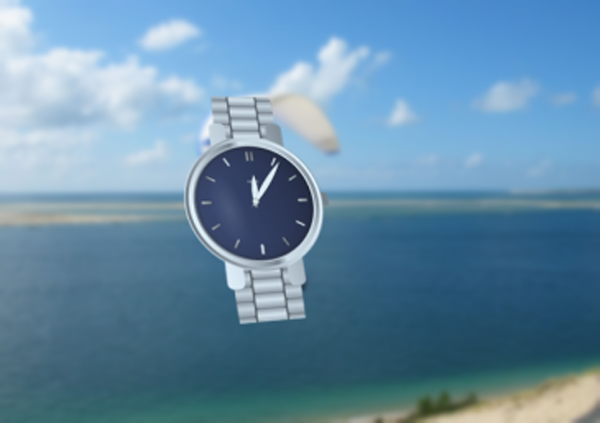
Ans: 12:06
